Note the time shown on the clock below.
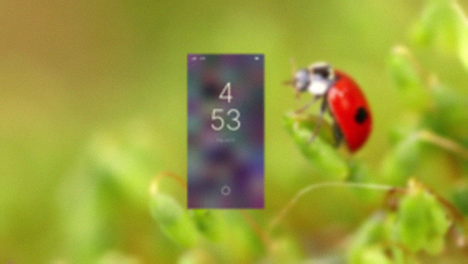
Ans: 4:53
